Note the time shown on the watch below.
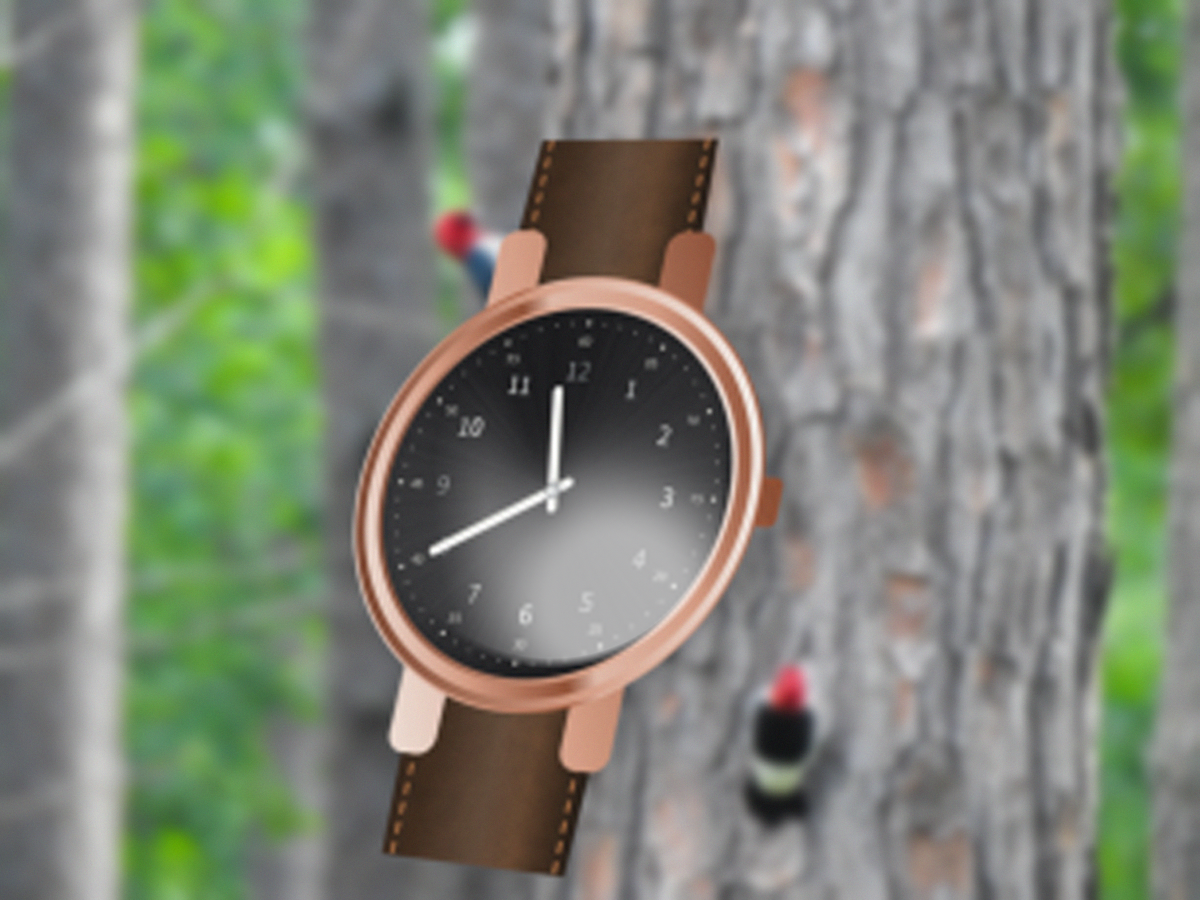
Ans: 11:40
